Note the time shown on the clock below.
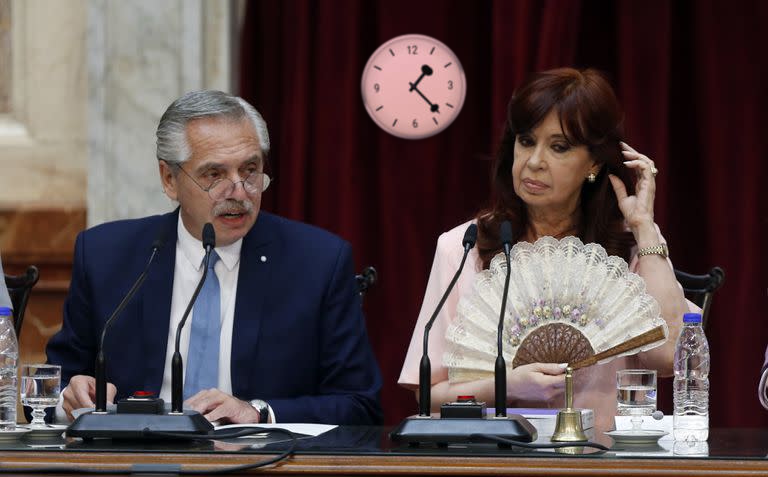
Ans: 1:23
